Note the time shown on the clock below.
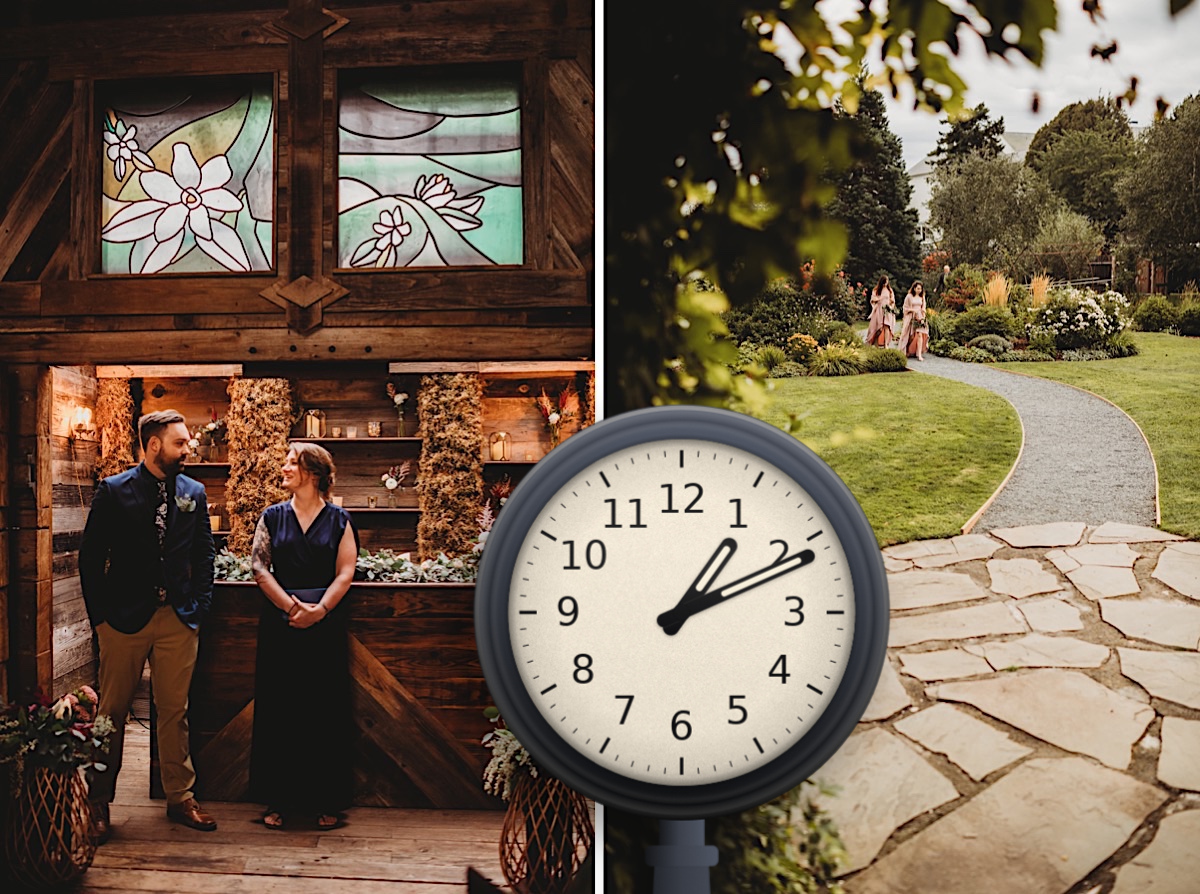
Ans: 1:11
